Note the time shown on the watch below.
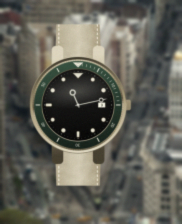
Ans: 11:13
